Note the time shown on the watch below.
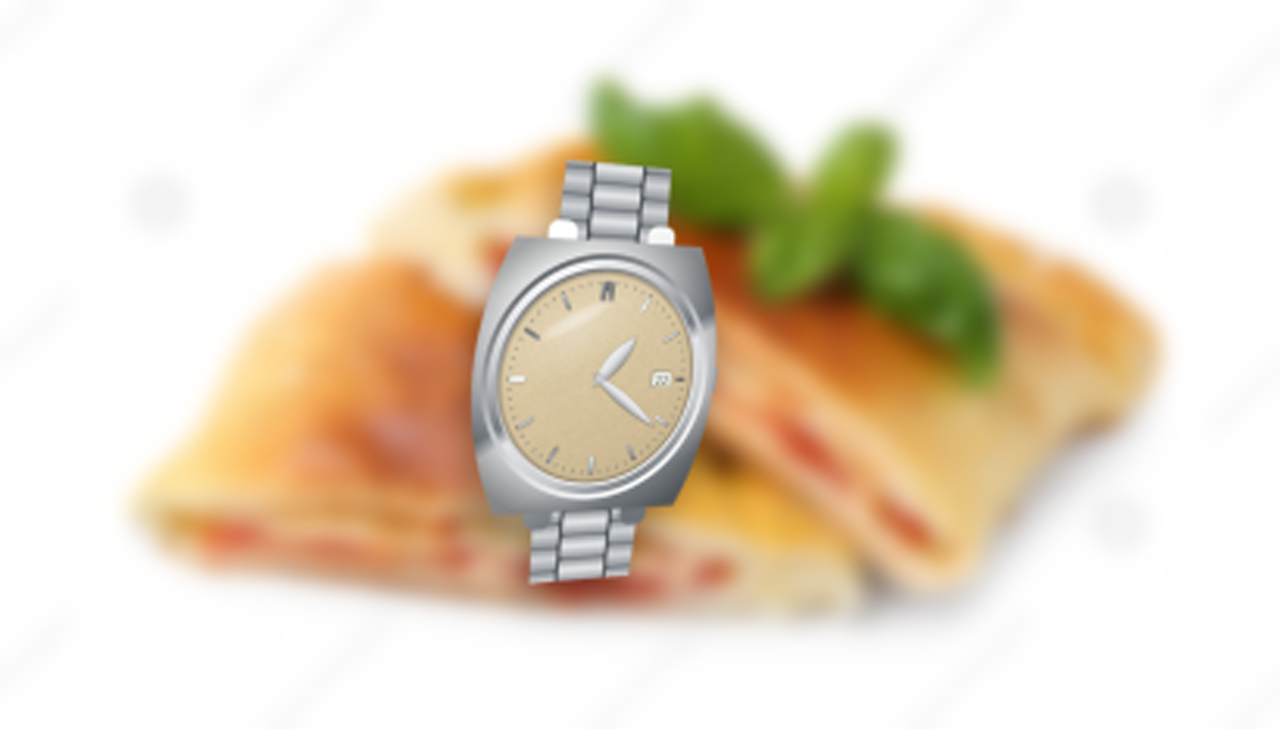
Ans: 1:21
